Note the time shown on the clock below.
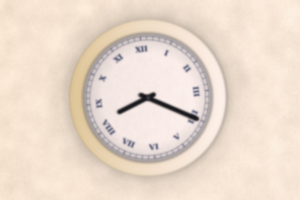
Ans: 8:20
